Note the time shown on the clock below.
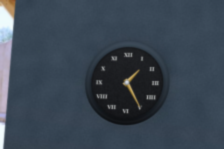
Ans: 1:25
